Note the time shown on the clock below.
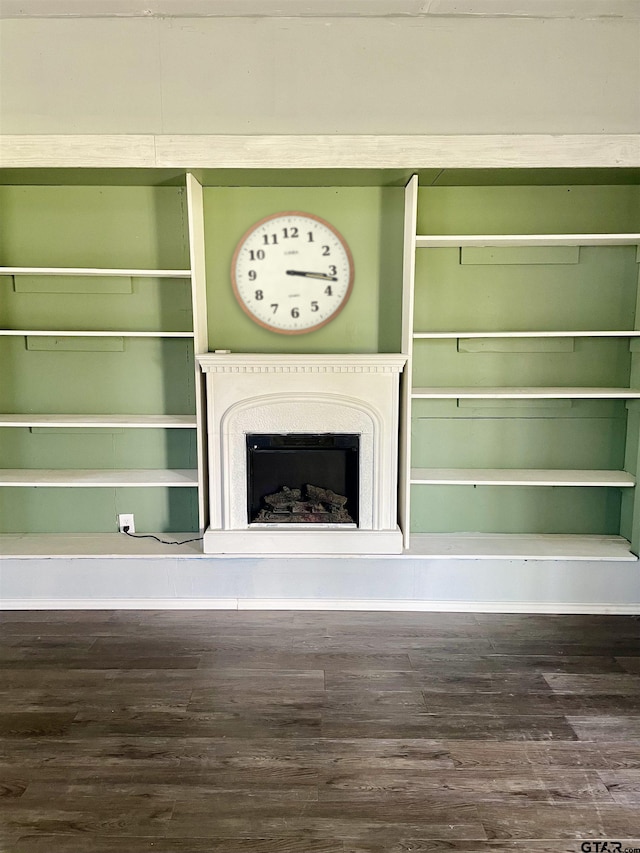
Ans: 3:17
